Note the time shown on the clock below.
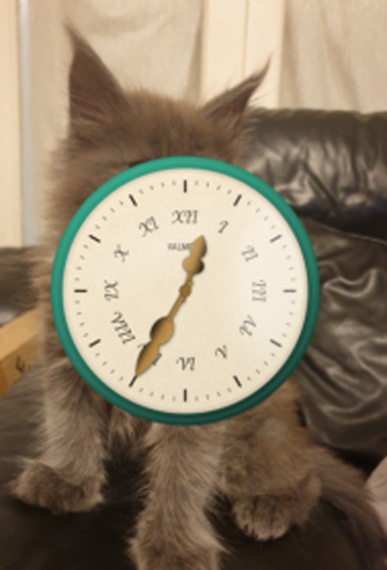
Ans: 12:35
